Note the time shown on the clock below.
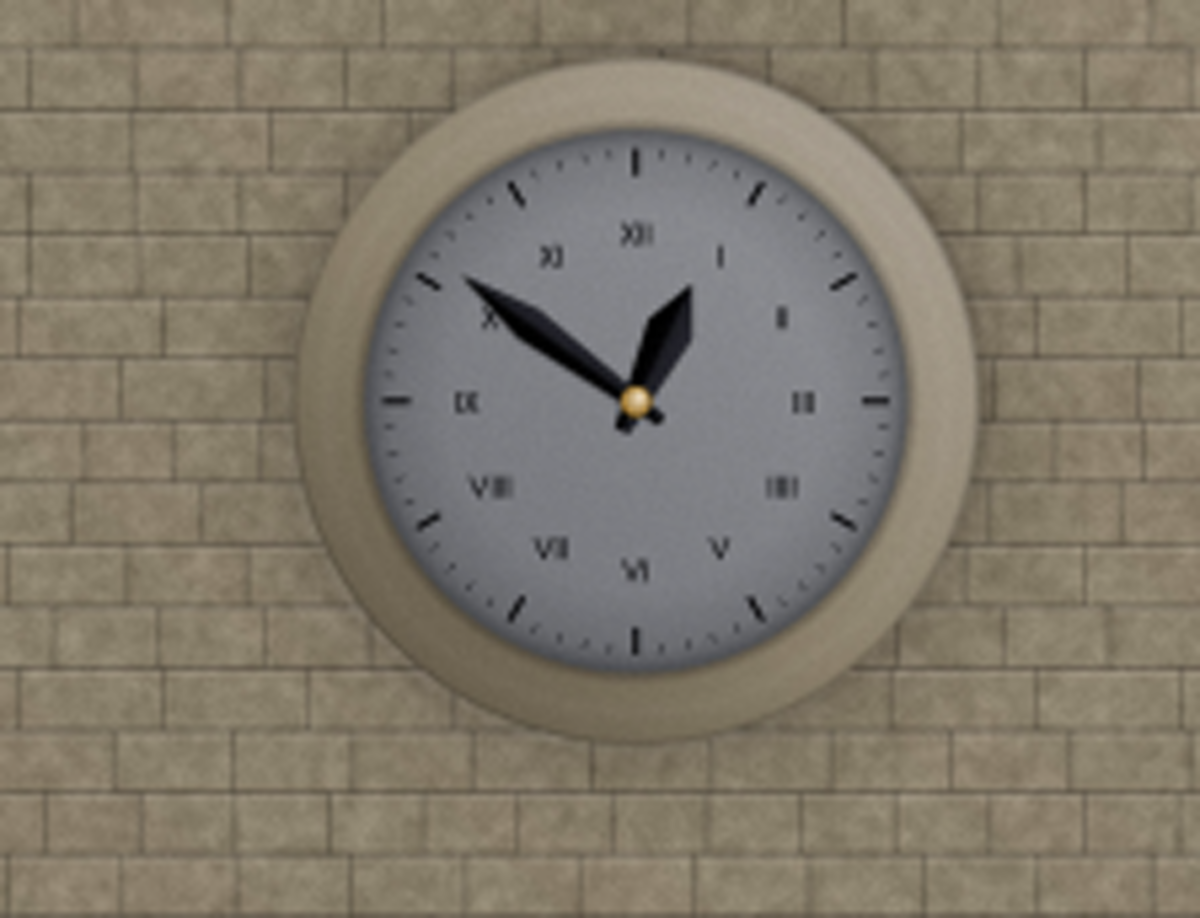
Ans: 12:51
